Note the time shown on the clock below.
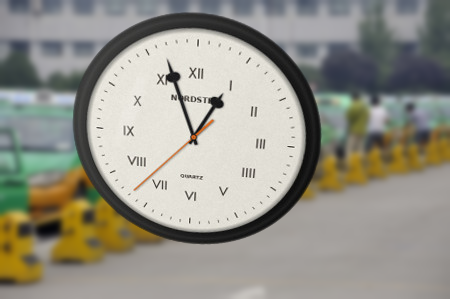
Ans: 12:56:37
